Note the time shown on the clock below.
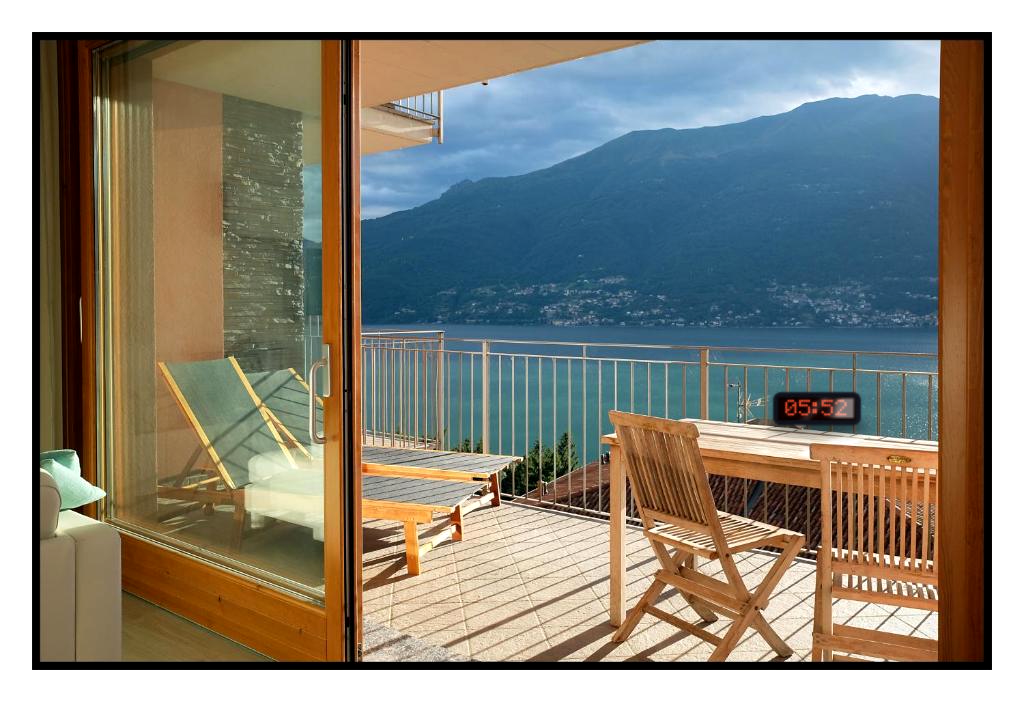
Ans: 5:52
